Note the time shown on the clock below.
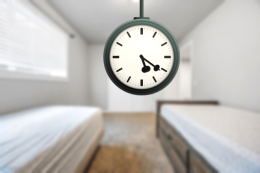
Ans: 5:21
